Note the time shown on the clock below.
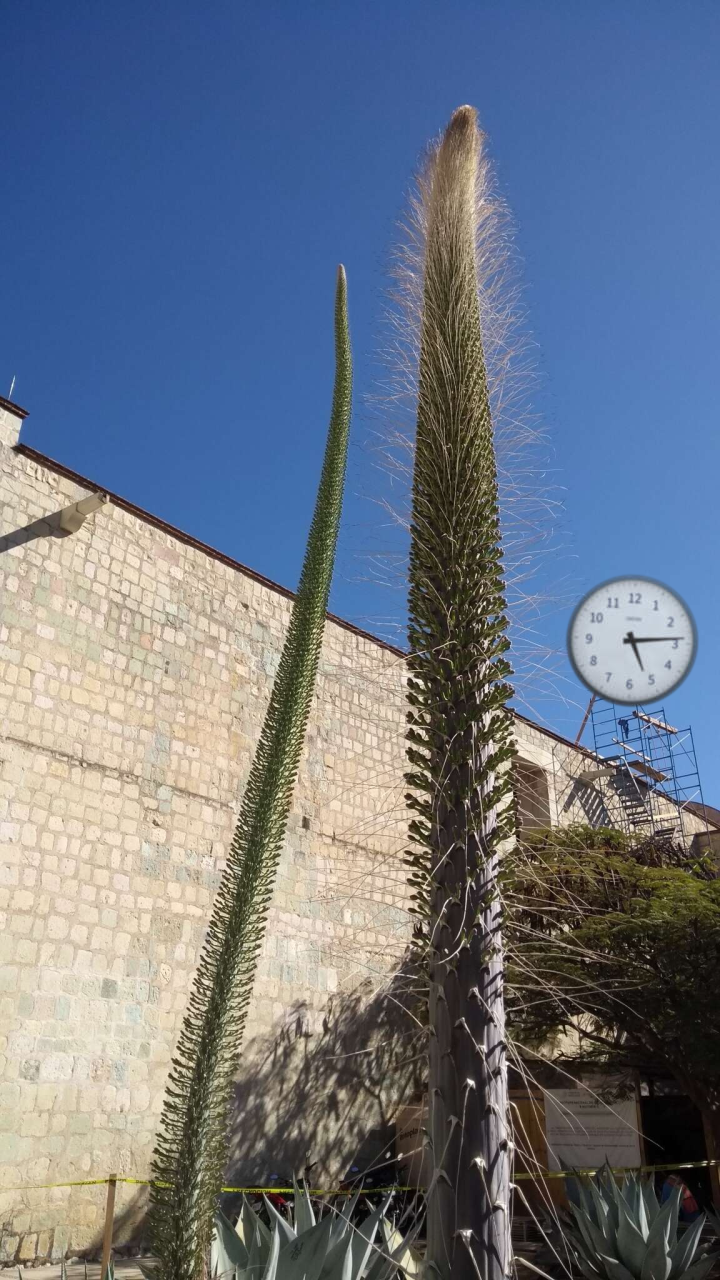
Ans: 5:14
